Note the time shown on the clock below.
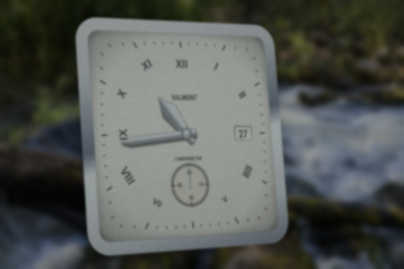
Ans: 10:44
